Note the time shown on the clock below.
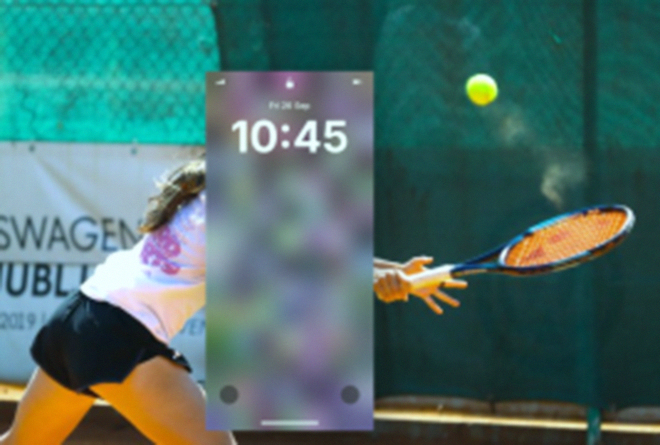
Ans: 10:45
